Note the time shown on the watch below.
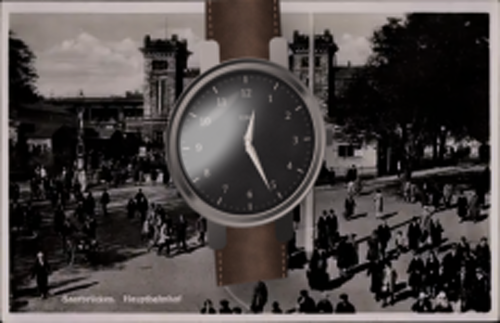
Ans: 12:26
